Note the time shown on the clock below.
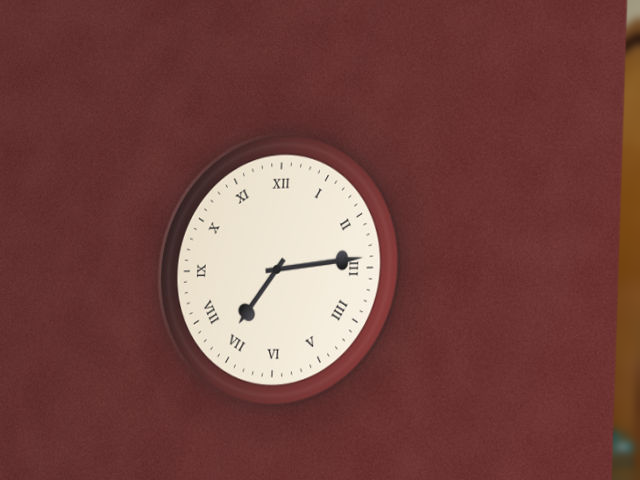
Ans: 7:14
